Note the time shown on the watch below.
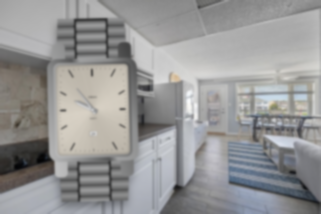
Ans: 9:54
